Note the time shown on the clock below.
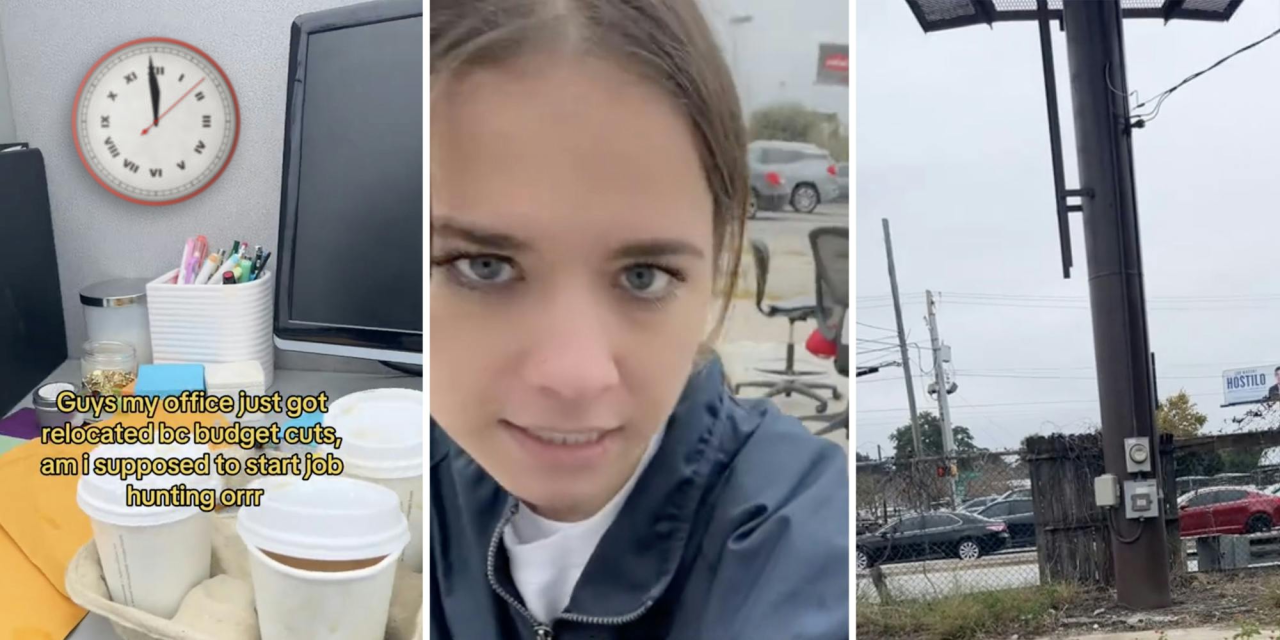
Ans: 11:59:08
